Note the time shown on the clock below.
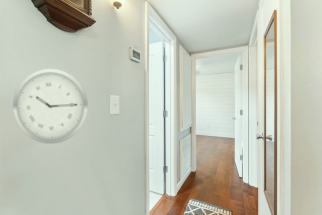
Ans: 10:15
